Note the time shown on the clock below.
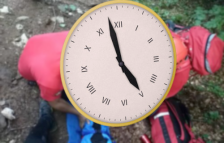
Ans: 4:58
